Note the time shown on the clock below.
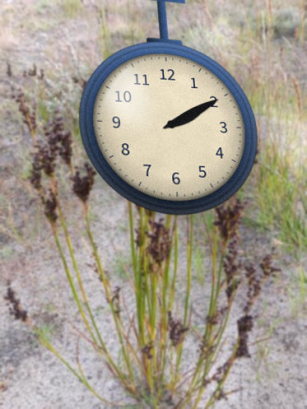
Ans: 2:10
